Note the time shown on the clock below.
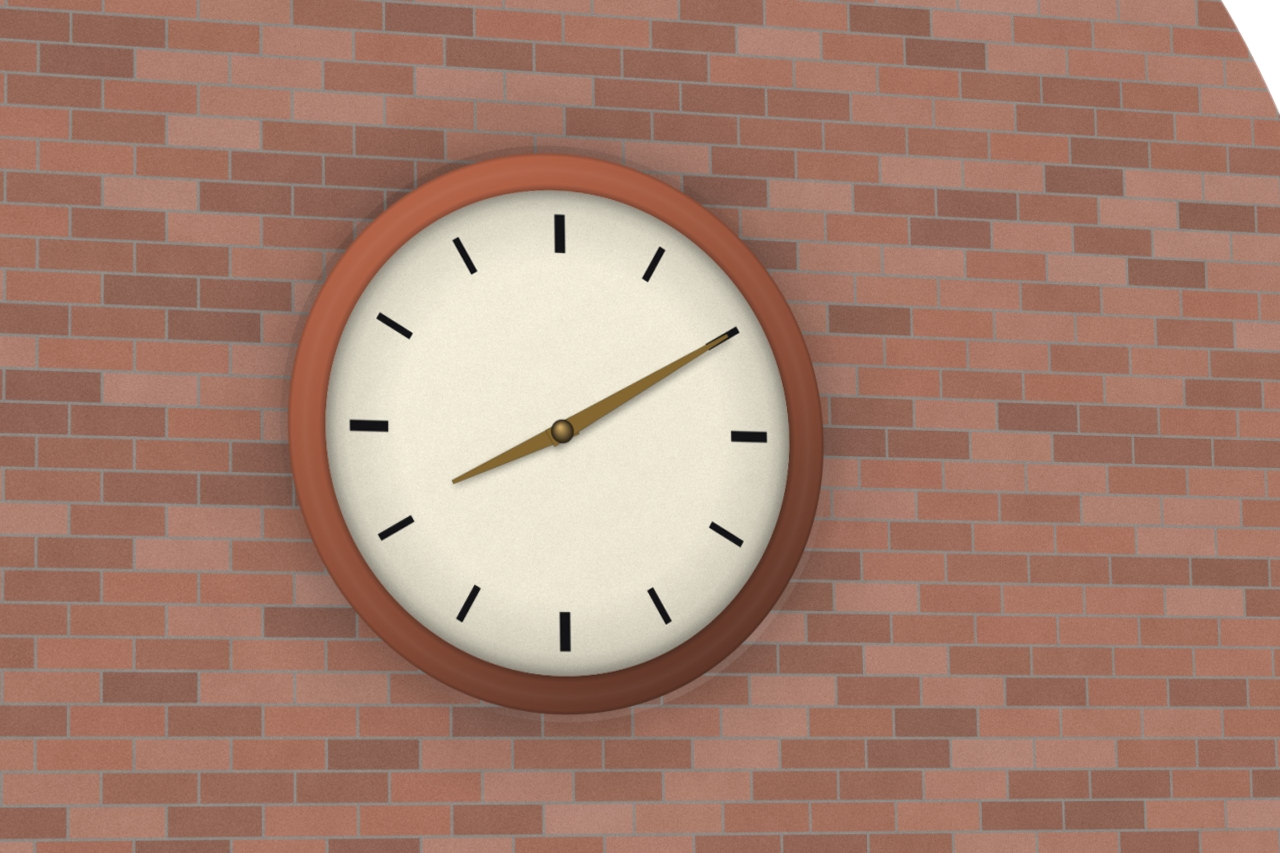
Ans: 8:10
